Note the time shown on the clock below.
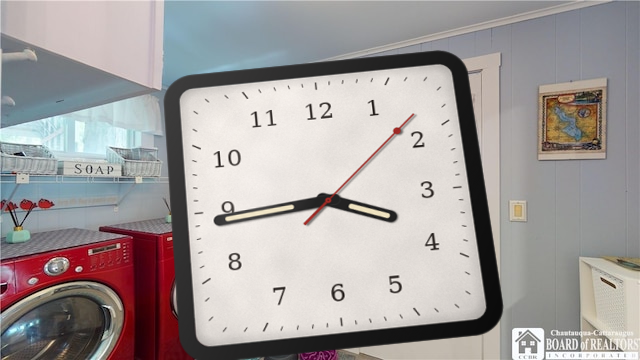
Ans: 3:44:08
